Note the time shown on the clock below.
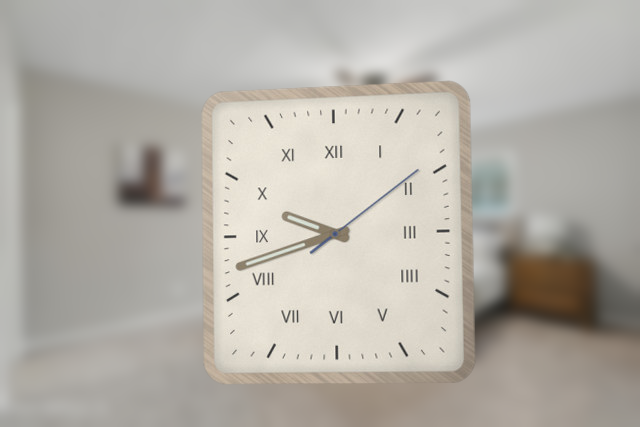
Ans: 9:42:09
